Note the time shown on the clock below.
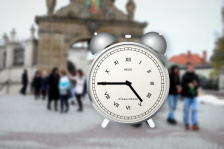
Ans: 4:45
